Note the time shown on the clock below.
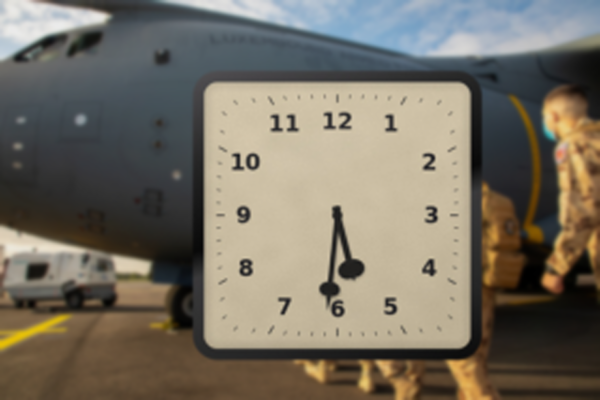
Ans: 5:31
